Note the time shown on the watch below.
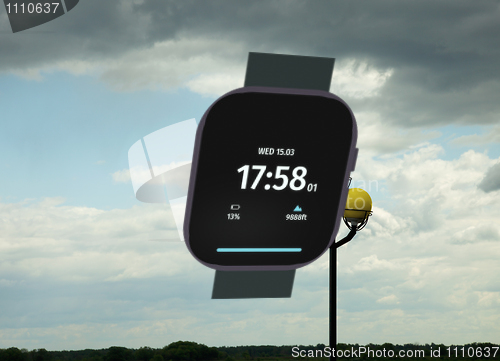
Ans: 17:58:01
